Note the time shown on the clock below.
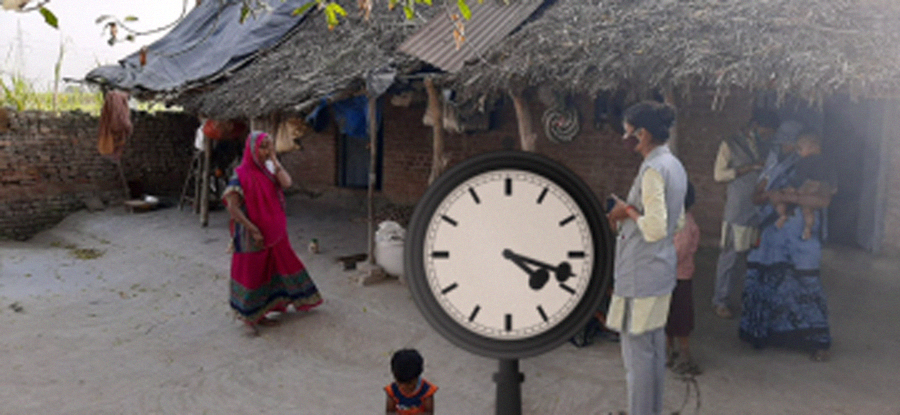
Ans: 4:18
